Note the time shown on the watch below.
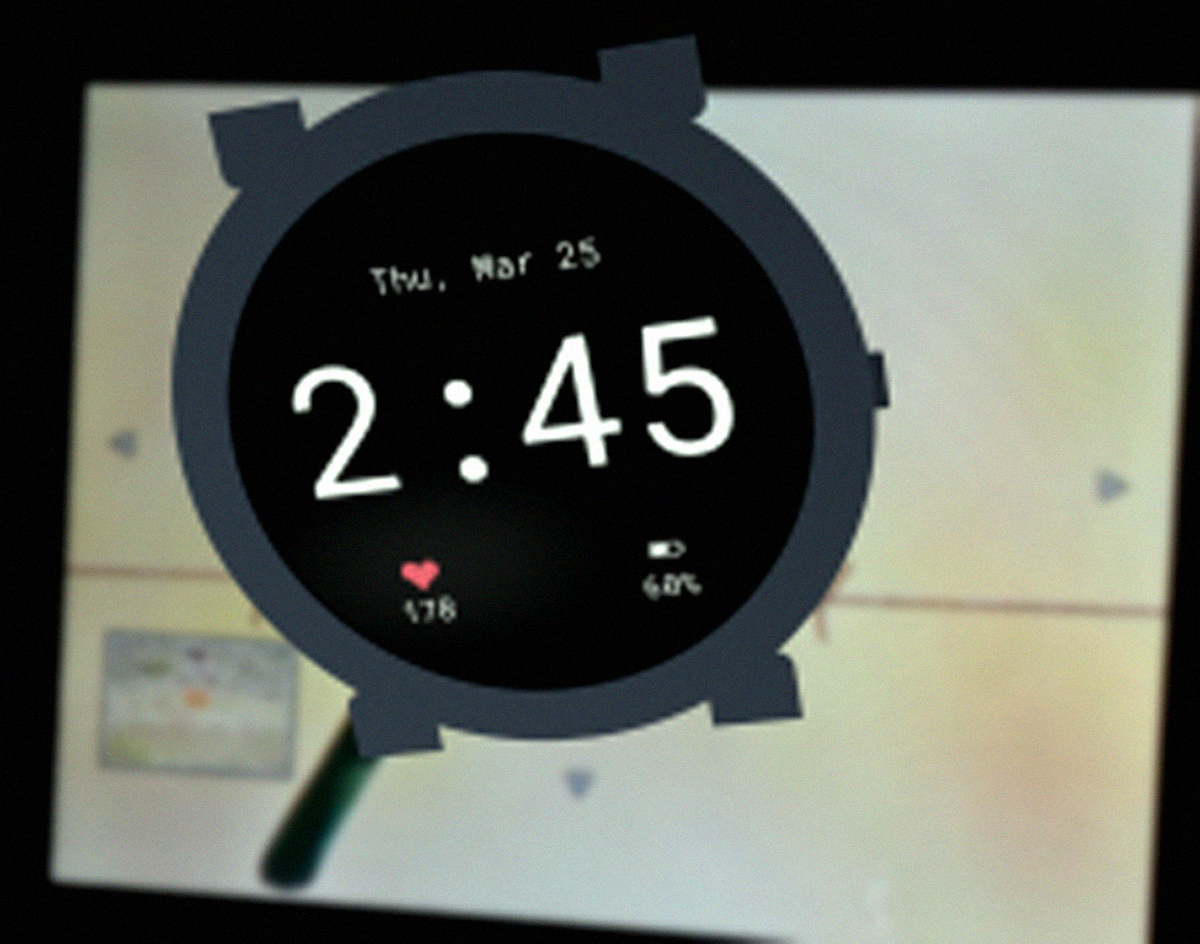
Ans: 2:45
